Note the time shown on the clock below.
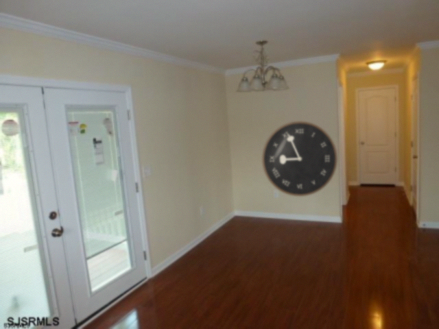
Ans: 8:56
